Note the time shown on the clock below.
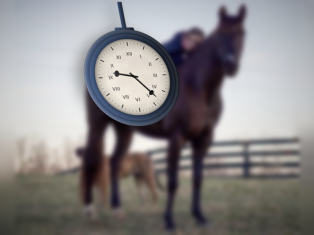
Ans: 9:23
